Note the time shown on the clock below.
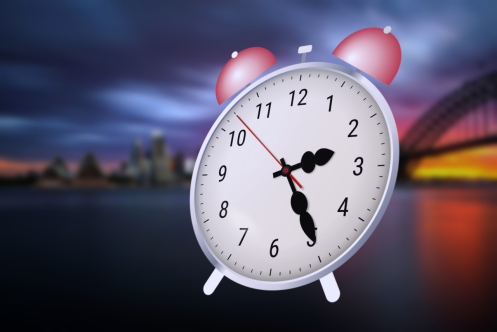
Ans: 2:24:52
